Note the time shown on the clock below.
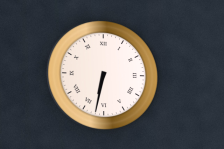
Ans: 6:32
